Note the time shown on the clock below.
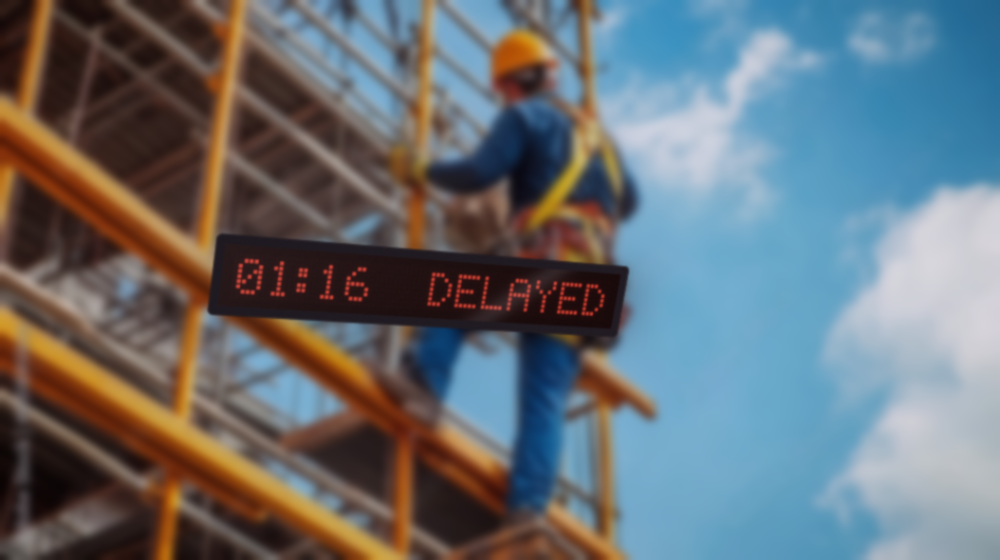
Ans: 1:16
